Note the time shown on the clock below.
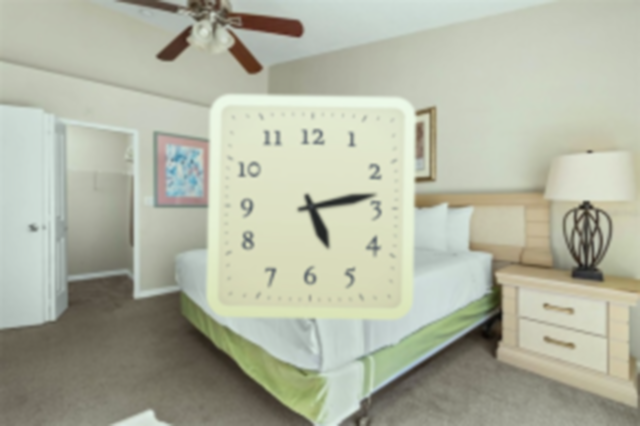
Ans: 5:13
